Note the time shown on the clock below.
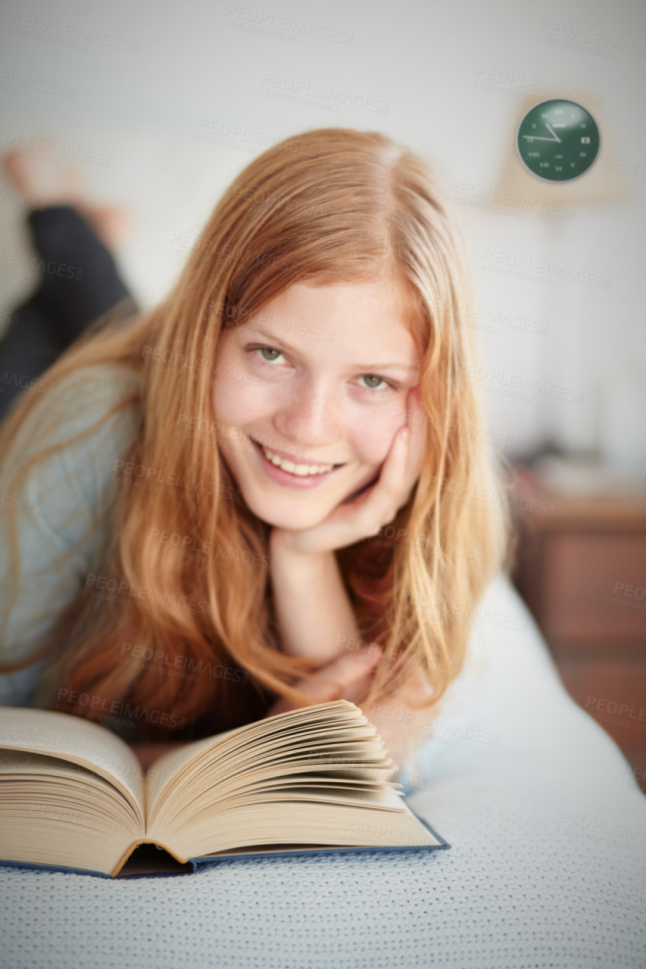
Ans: 10:46
